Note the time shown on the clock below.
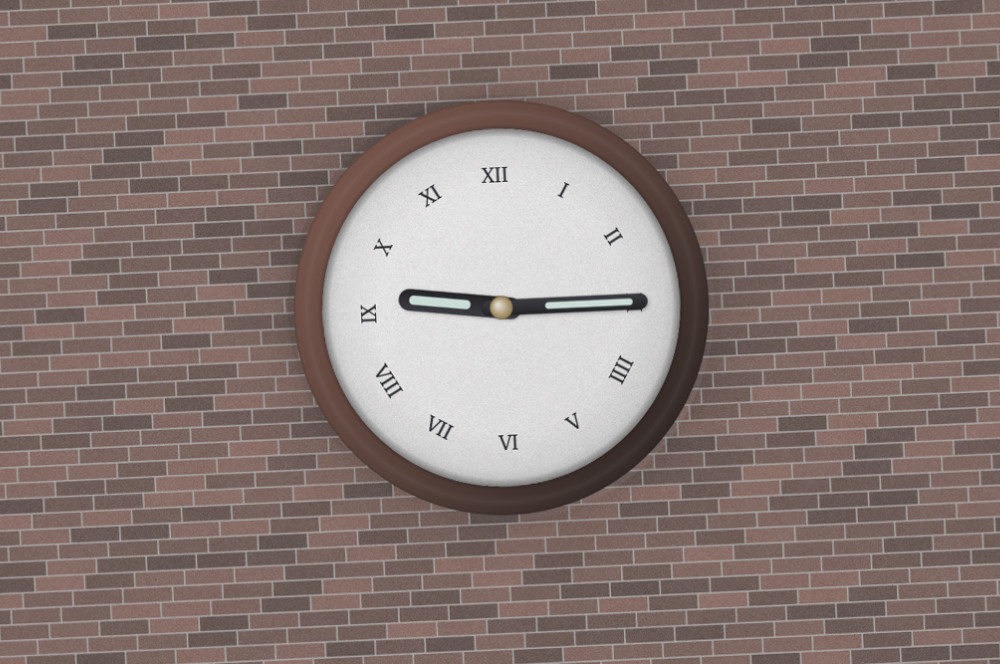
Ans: 9:15
